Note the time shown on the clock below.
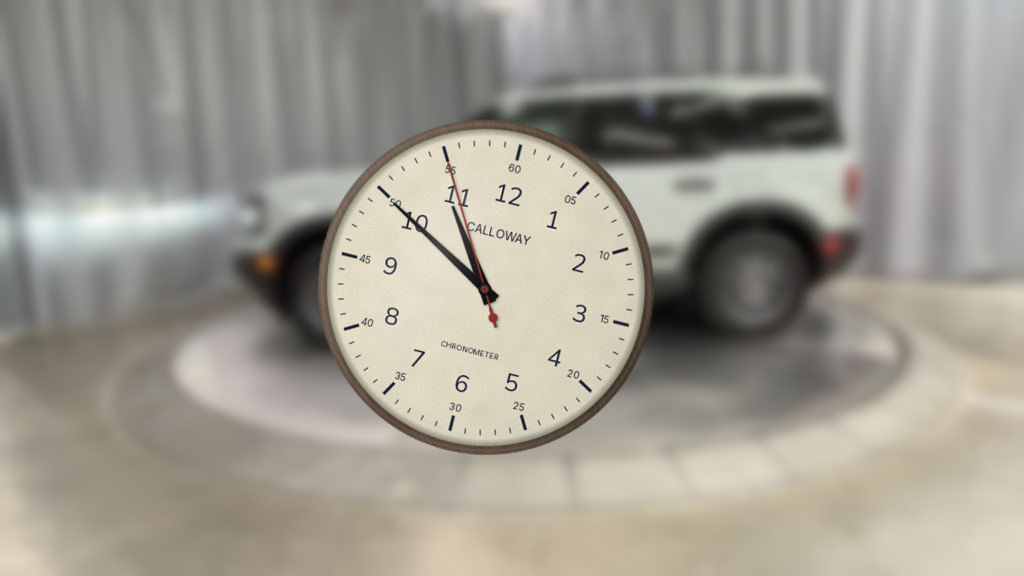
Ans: 10:49:55
